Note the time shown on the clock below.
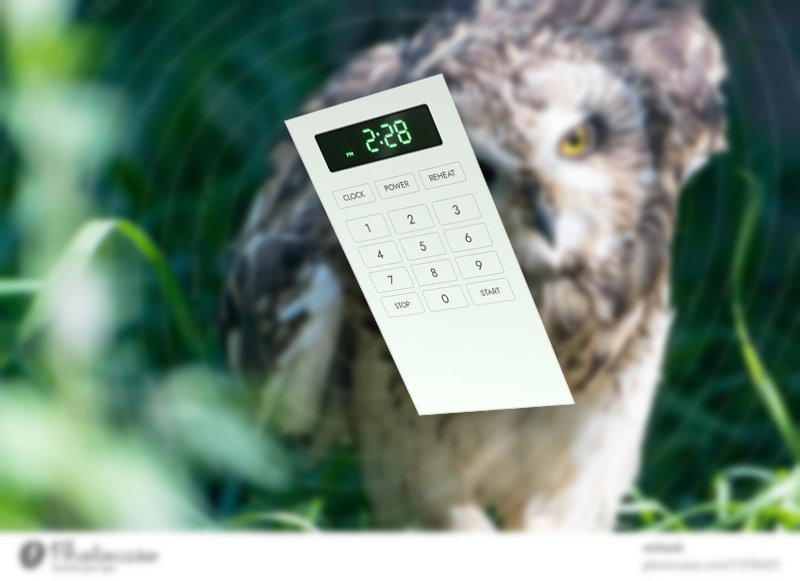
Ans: 2:28
